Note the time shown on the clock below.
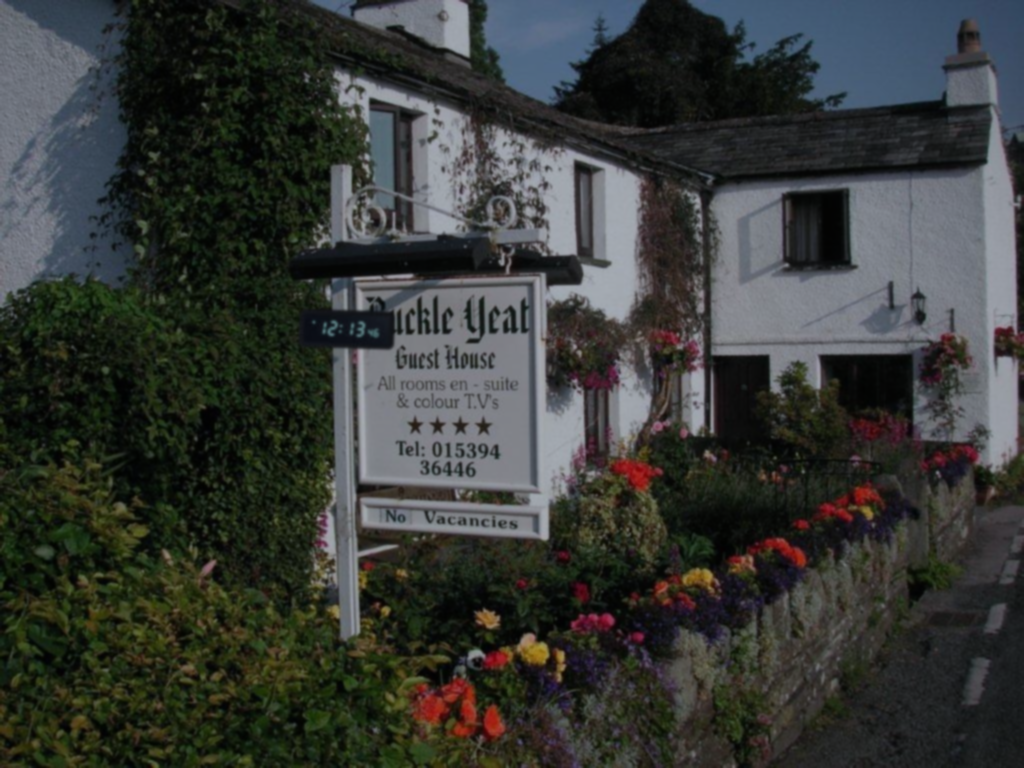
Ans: 12:13
